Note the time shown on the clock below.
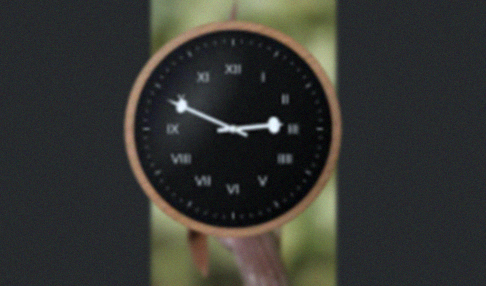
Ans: 2:49
